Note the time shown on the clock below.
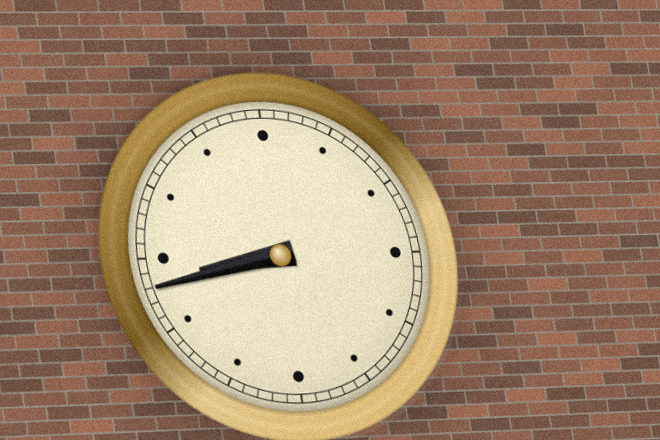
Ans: 8:43
